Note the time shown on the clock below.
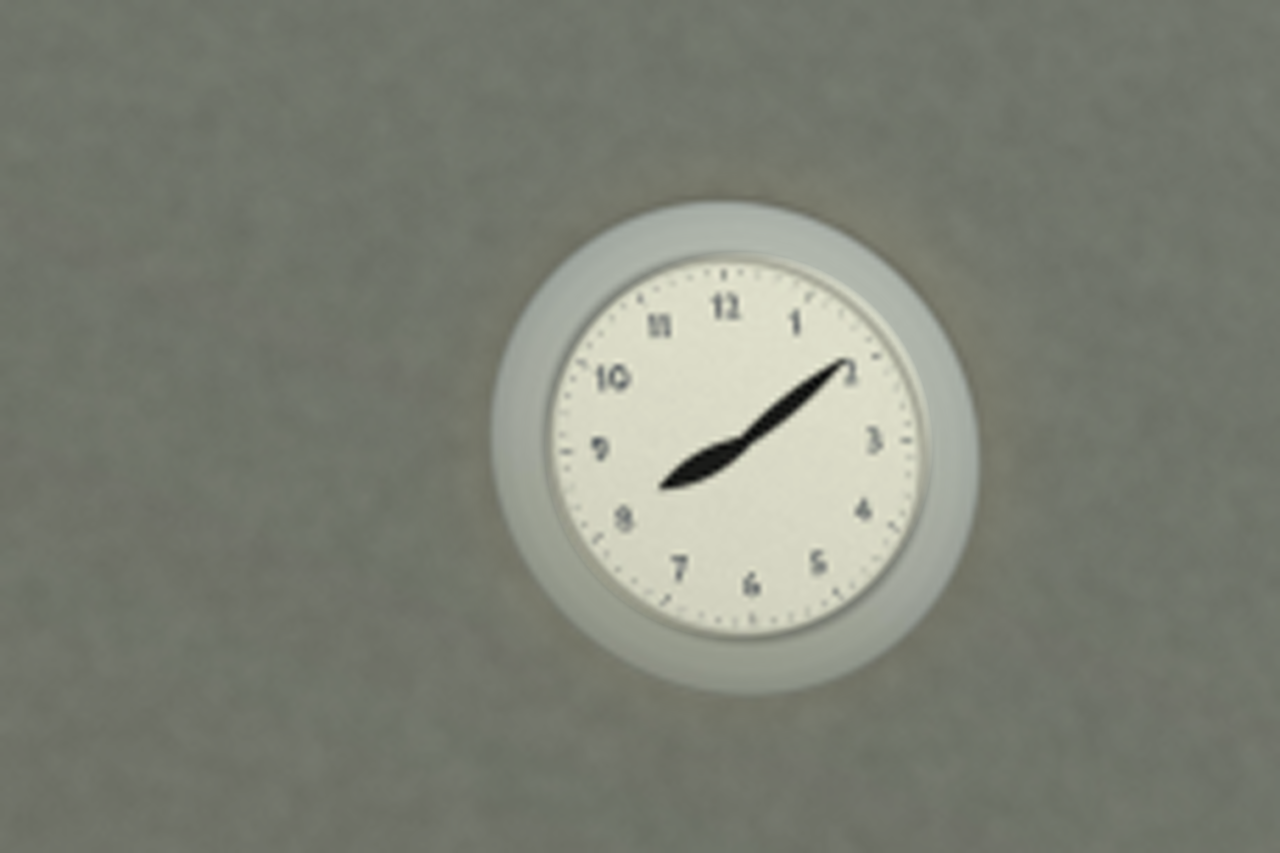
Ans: 8:09
